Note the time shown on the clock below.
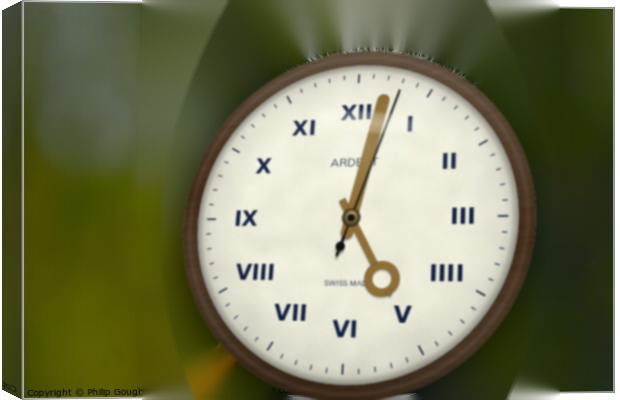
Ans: 5:02:03
